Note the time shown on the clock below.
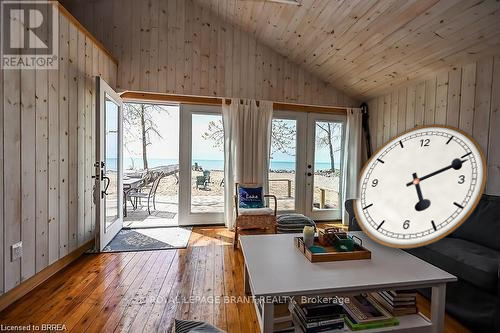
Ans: 5:11
